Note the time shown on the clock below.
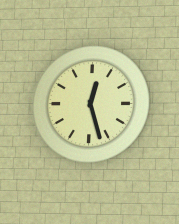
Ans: 12:27
